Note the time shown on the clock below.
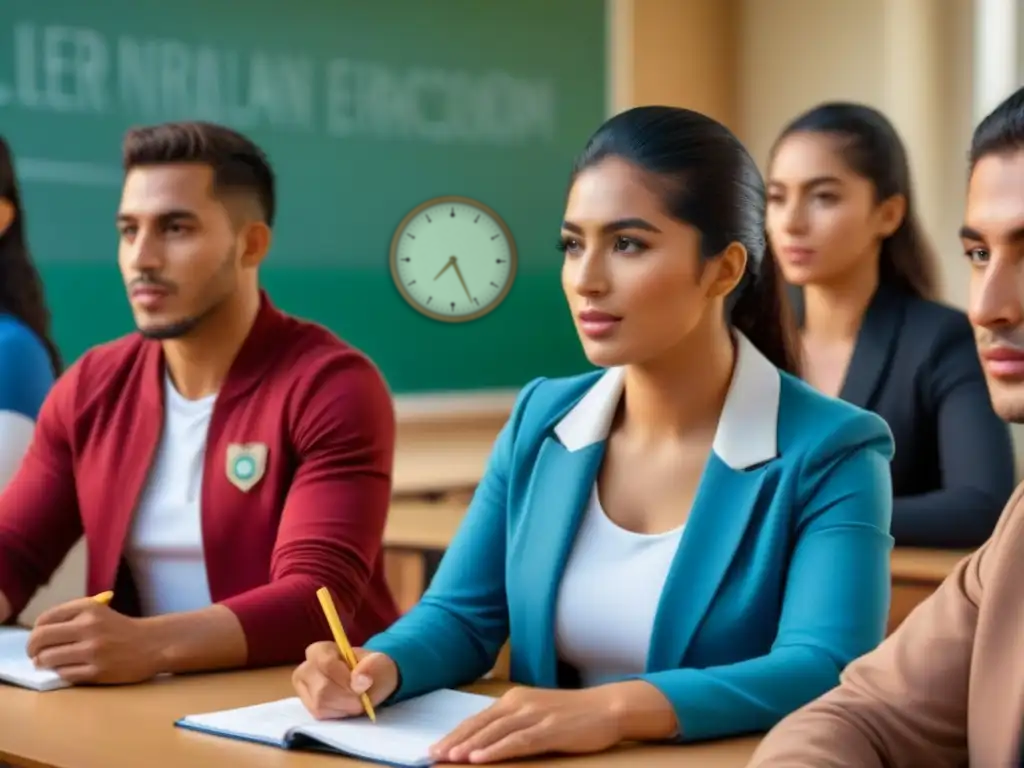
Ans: 7:26
